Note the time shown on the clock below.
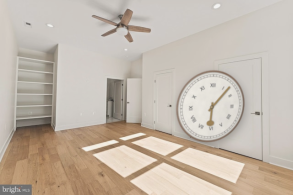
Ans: 6:07
